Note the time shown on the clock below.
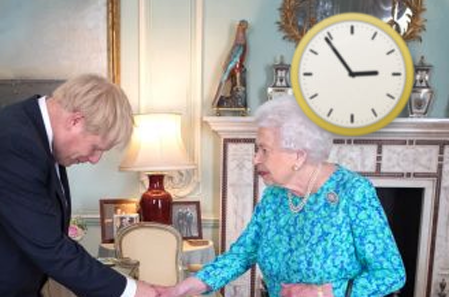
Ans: 2:54
